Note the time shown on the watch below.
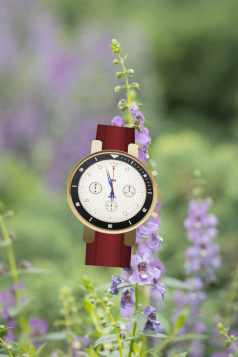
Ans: 5:57
